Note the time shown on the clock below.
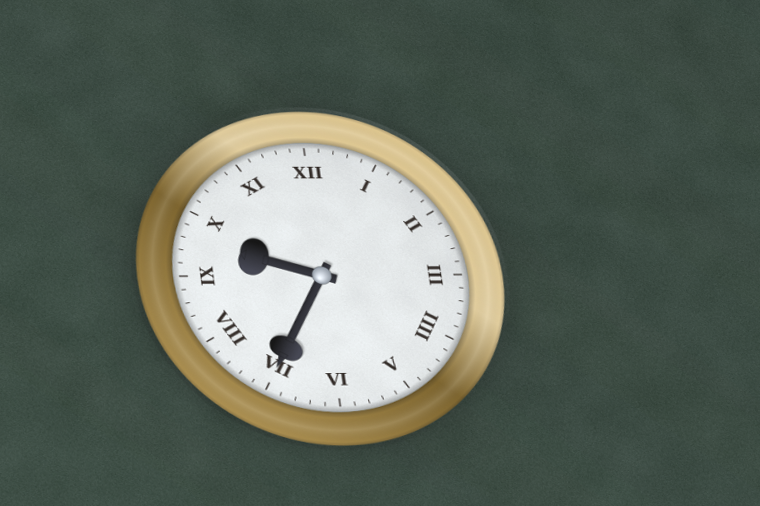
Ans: 9:35
